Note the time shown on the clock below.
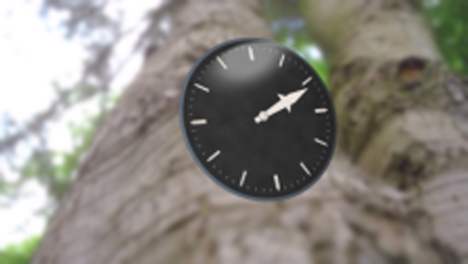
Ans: 2:11
